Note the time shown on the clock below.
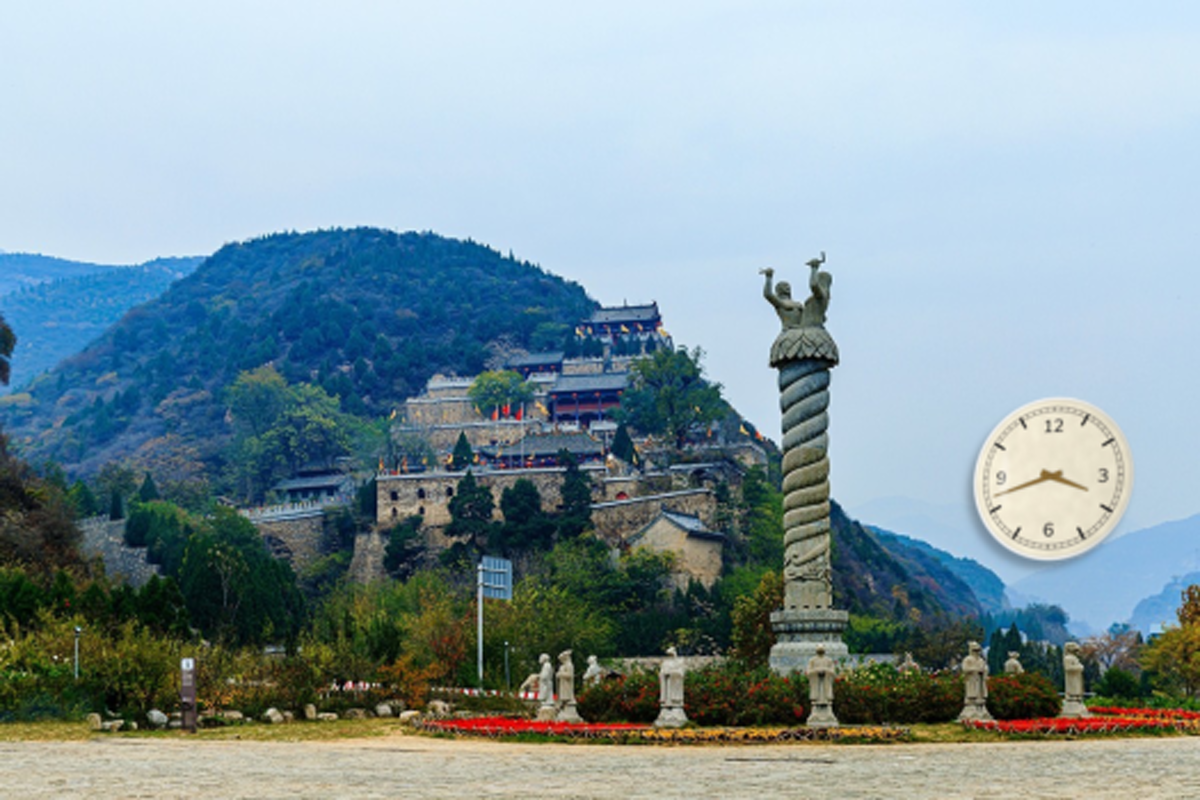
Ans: 3:42
